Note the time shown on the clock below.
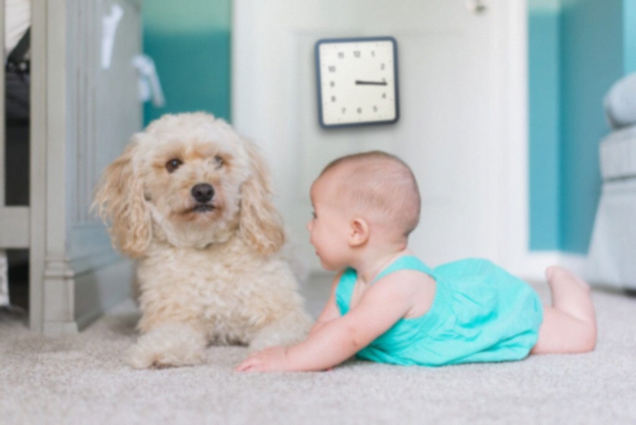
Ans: 3:16
